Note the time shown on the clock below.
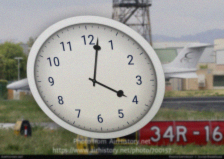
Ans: 4:02
